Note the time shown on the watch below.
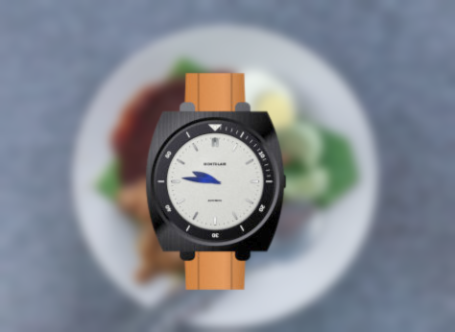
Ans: 9:46
